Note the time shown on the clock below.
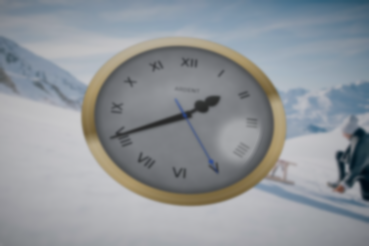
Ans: 1:40:25
